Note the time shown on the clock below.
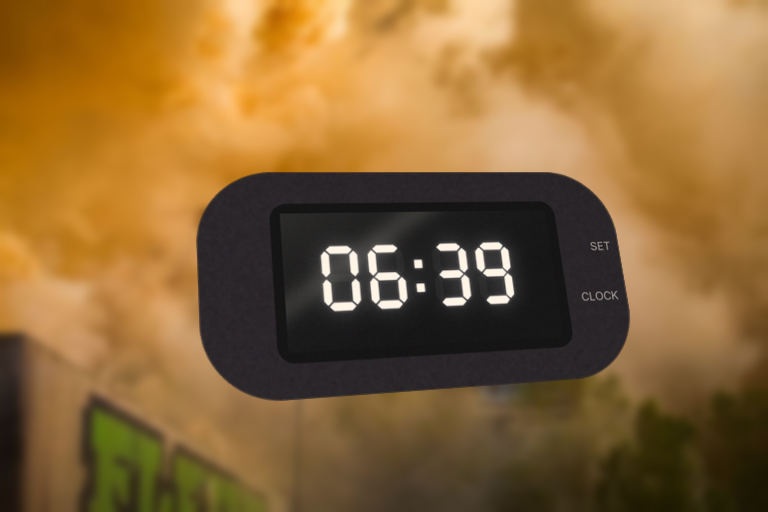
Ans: 6:39
